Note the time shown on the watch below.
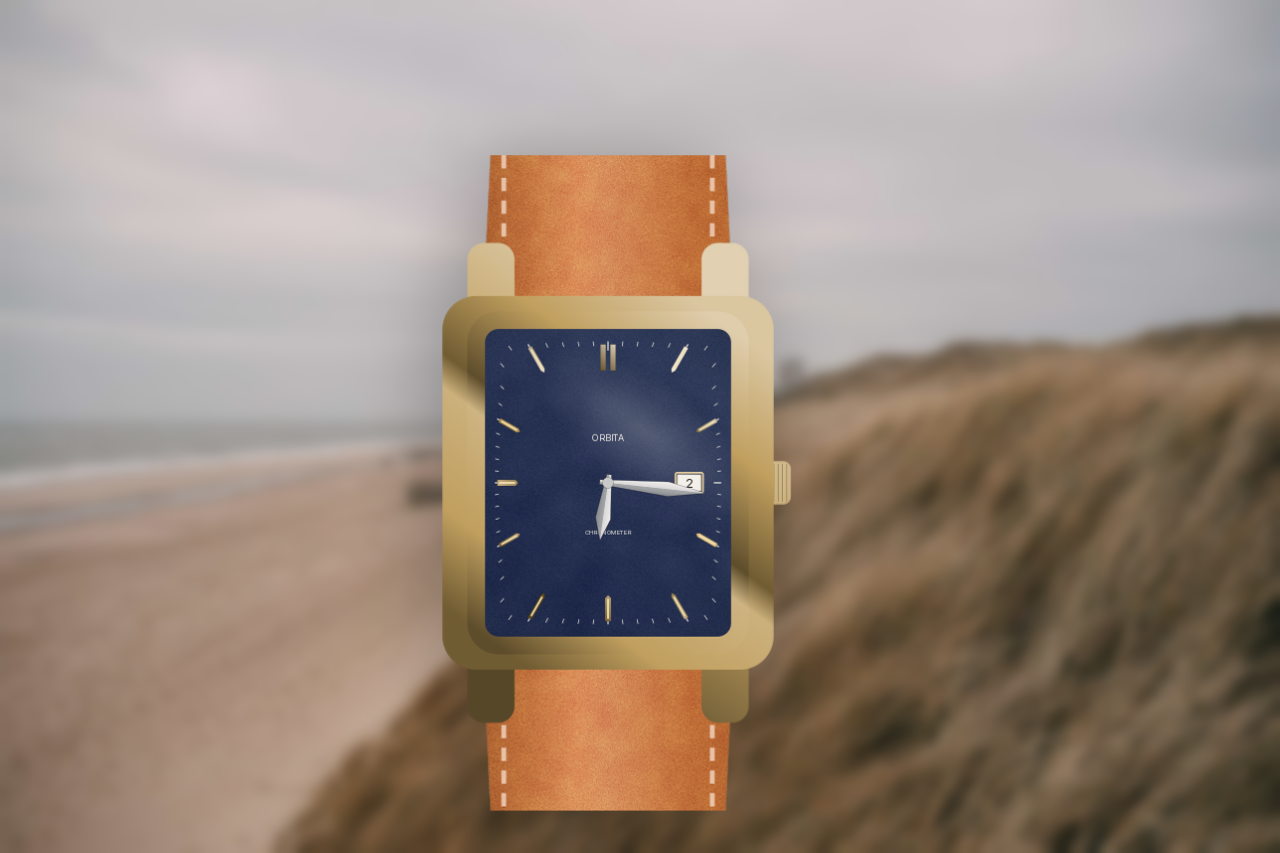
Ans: 6:16
